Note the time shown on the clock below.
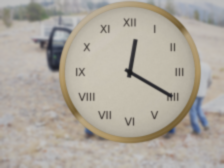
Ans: 12:20
